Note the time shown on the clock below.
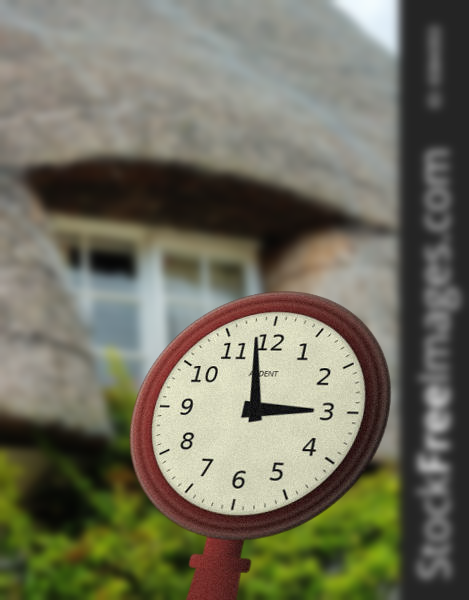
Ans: 2:58
